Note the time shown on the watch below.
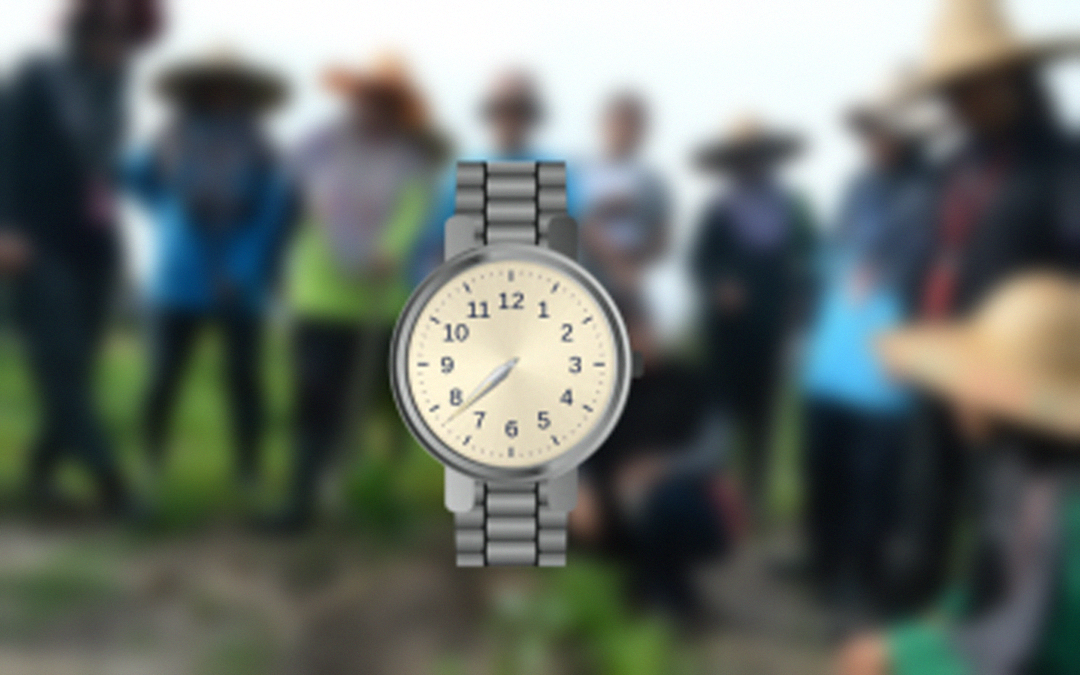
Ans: 7:38
